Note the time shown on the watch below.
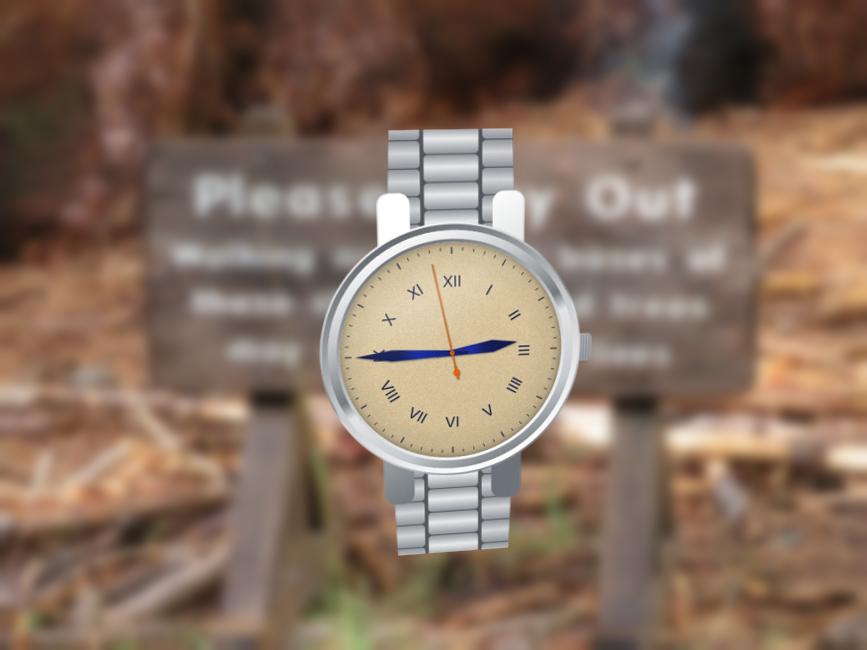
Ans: 2:44:58
